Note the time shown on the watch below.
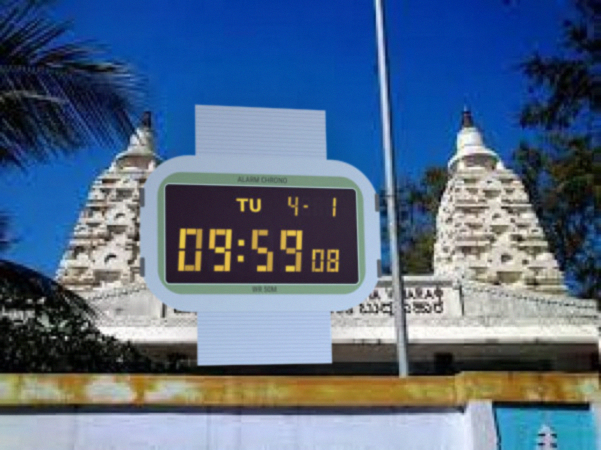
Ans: 9:59:08
